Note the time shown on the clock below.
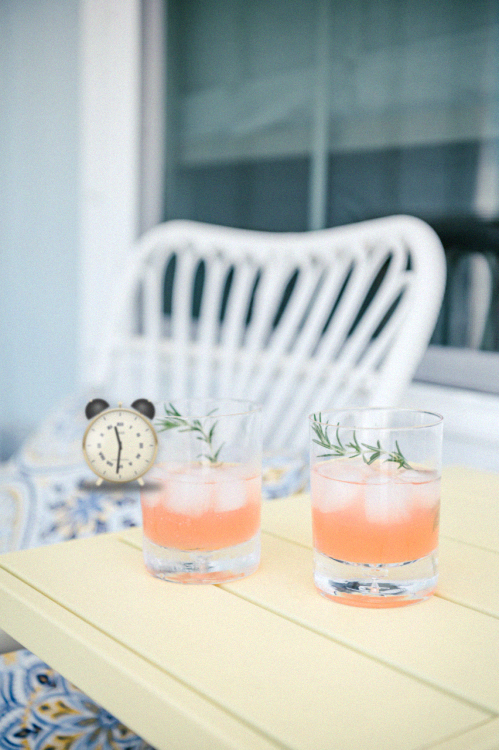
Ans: 11:31
